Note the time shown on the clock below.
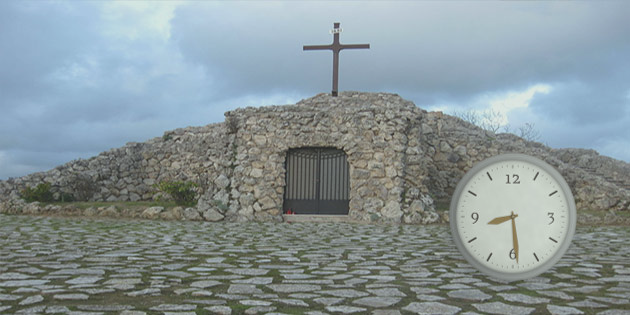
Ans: 8:29
